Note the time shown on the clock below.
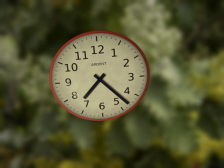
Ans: 7:23
